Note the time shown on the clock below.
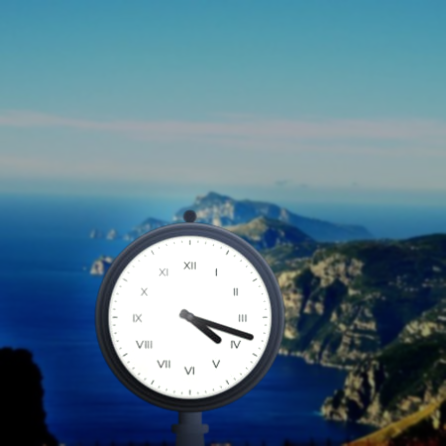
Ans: 4:18
